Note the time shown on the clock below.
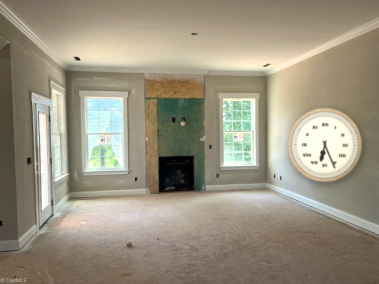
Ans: 6:26
